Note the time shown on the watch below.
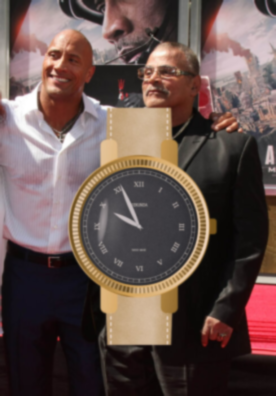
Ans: 9:56
